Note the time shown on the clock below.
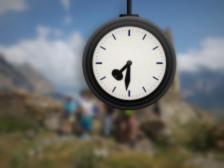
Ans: 7:31
